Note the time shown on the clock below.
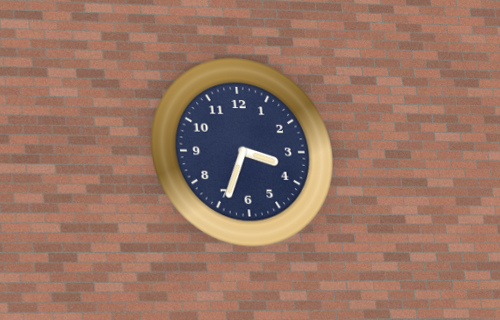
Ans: 3:34
